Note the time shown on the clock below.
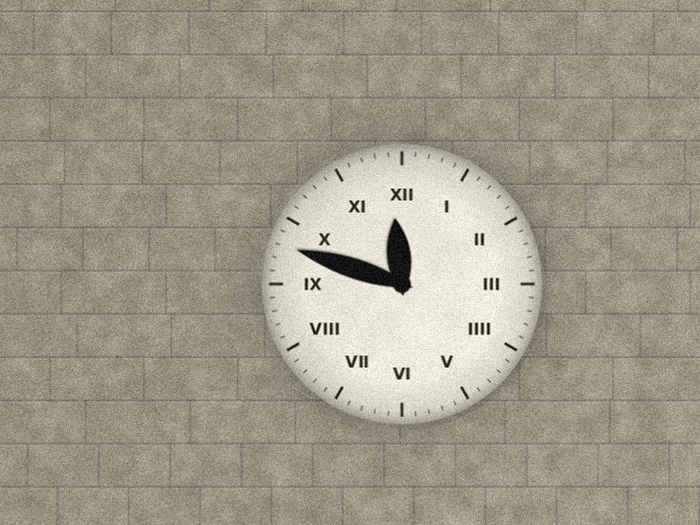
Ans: 11:48
